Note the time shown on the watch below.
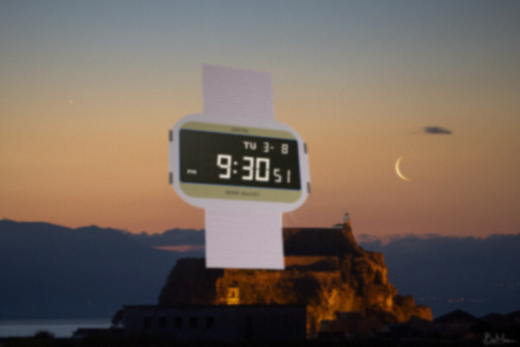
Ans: 9:30:51
